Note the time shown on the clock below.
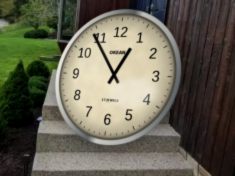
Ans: 12:54
